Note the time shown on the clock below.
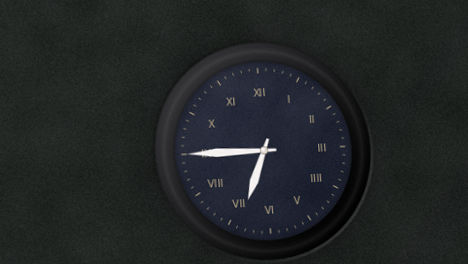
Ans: 6:45
